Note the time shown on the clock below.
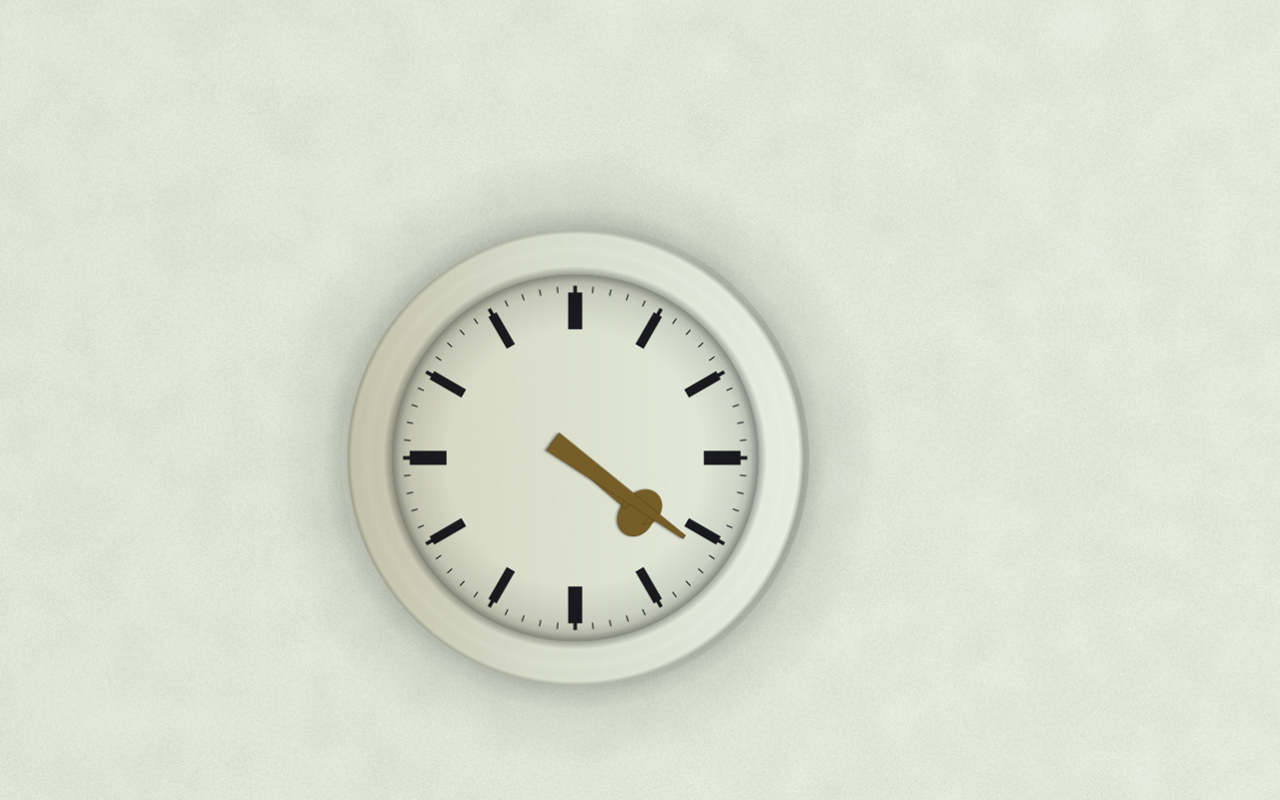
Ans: 4:21
